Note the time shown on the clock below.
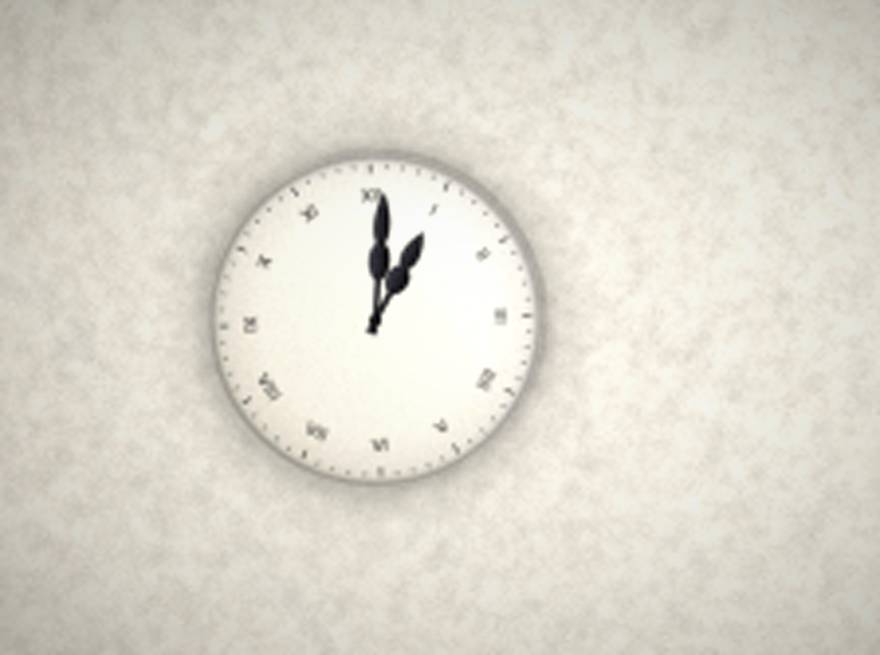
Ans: 1:01
